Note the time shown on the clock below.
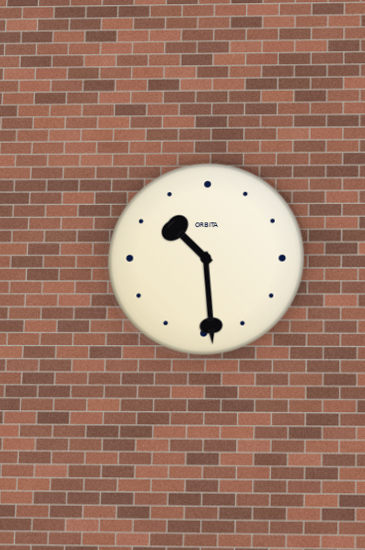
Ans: 10:29
